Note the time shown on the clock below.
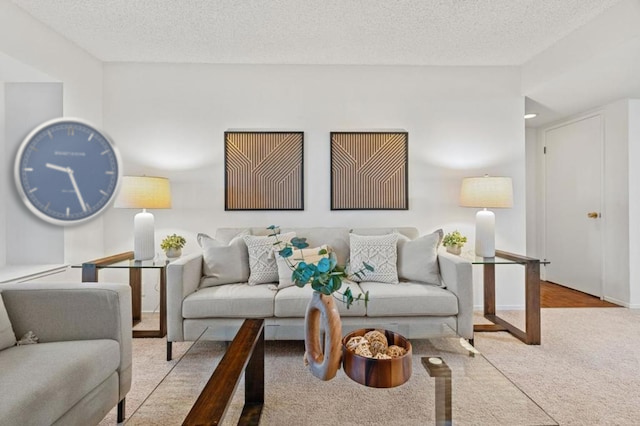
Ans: 9:26
